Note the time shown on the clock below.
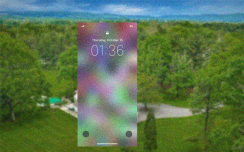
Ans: 1:36
